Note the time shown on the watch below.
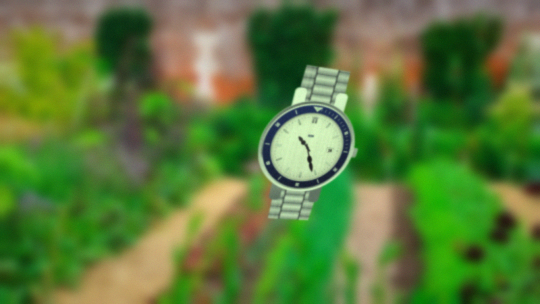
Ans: 10:26
